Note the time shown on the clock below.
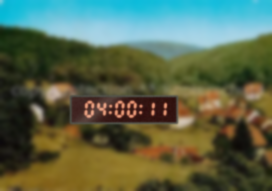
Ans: 4:00:11
